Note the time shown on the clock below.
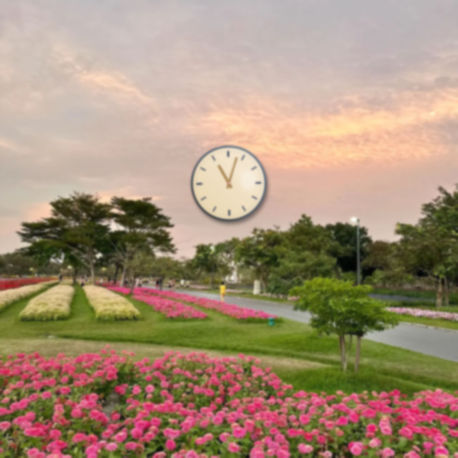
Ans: 11:03
